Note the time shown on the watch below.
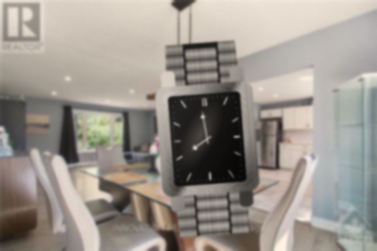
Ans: 7:59
